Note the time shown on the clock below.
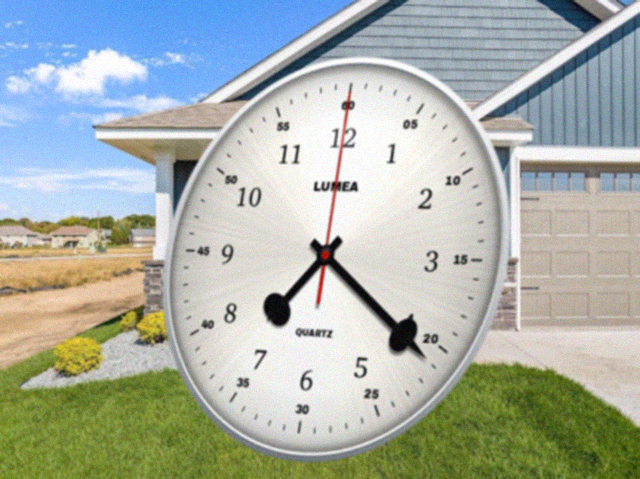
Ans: 7:21:00
